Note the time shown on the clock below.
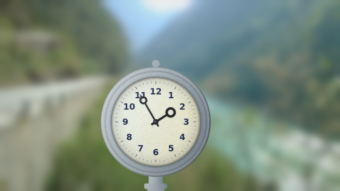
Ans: 1:55
